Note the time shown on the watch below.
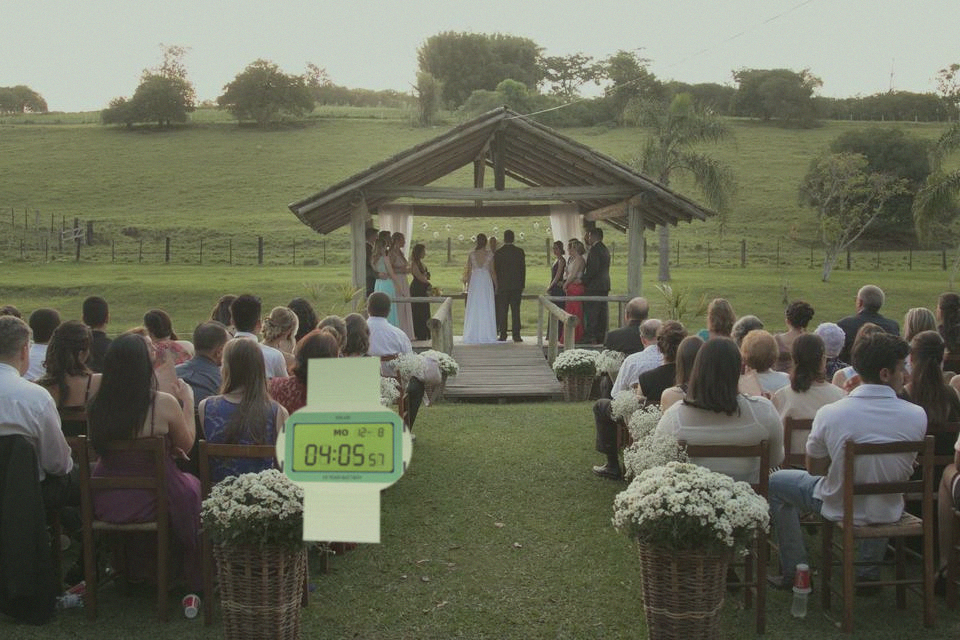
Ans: 4:05:57
